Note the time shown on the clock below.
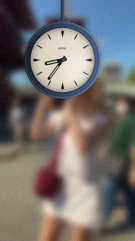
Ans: 8:36
